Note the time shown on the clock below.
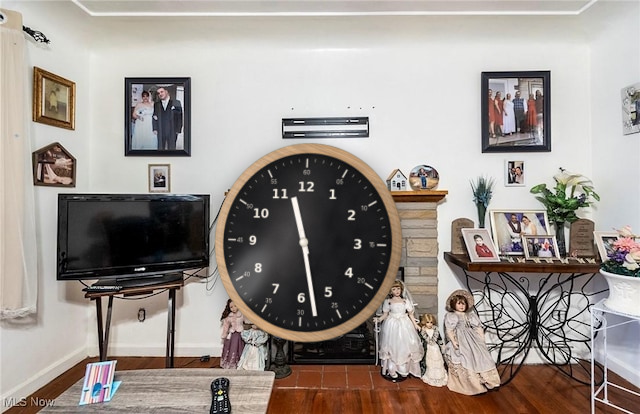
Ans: 11:28
